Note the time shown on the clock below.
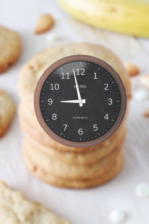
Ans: 8:58
